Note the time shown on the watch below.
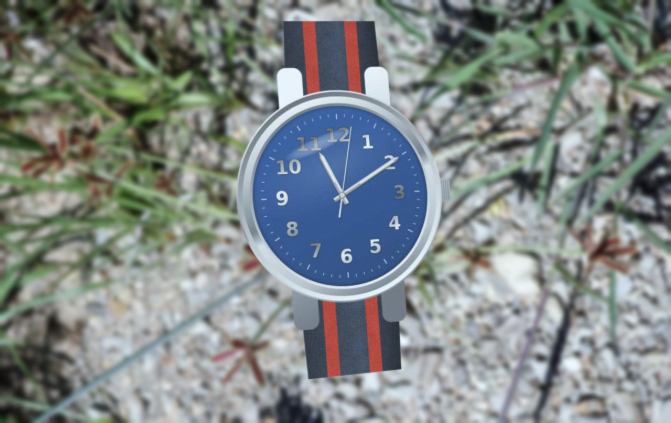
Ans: 11:10:02
